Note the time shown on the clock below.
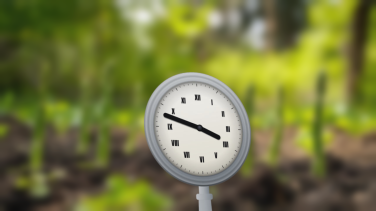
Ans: 3:48
